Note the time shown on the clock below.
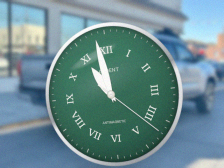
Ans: 10:58:22
